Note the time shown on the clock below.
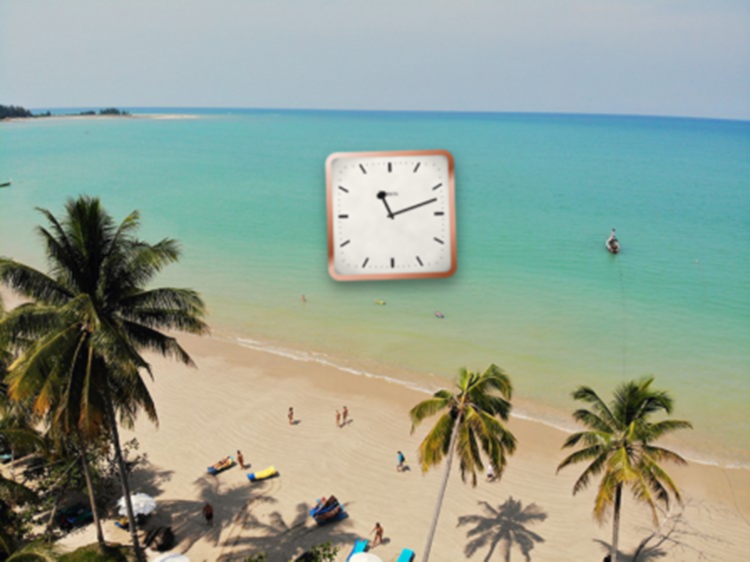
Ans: 11:12
